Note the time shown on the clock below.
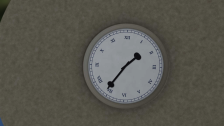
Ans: 1:36
